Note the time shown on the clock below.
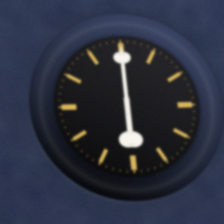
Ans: 6:00
